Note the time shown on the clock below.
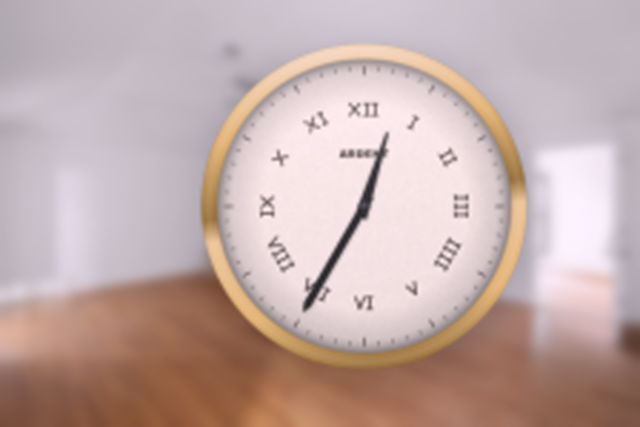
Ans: 12:35
